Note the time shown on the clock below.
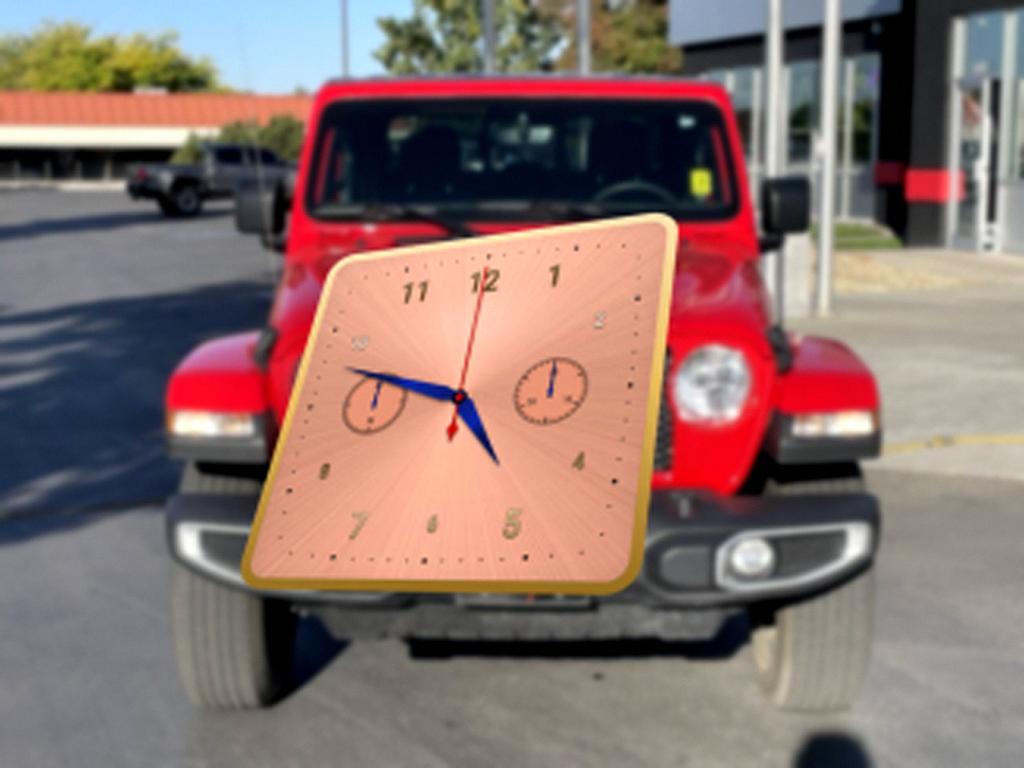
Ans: 4:48
